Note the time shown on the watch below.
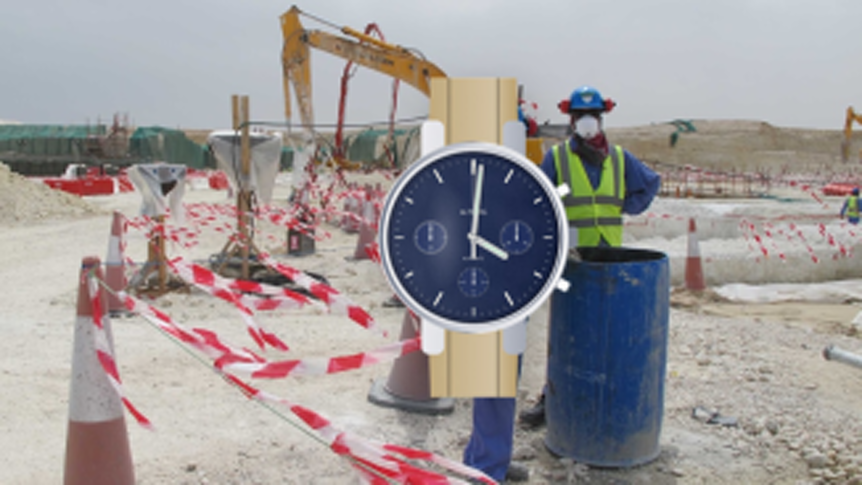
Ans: 4:01
